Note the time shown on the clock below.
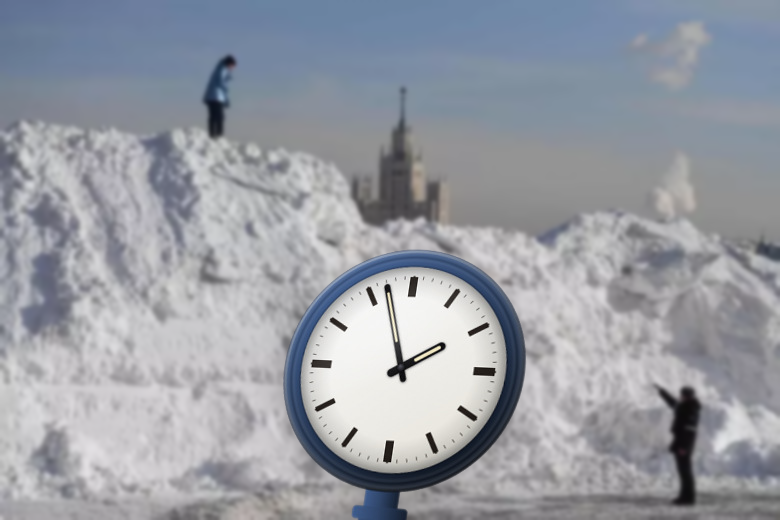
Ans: 1:57
